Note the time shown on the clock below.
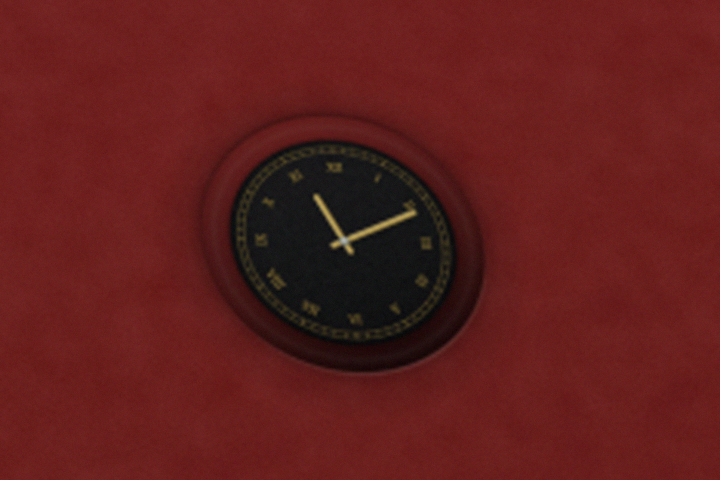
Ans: 11:11
